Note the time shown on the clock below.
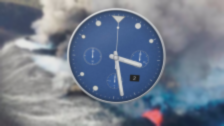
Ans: 3:28
